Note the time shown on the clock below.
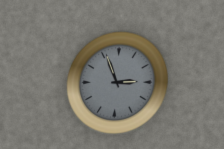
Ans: 2:56
